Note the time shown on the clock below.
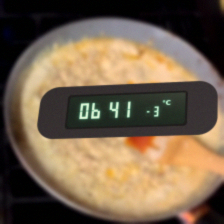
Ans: 6:41
